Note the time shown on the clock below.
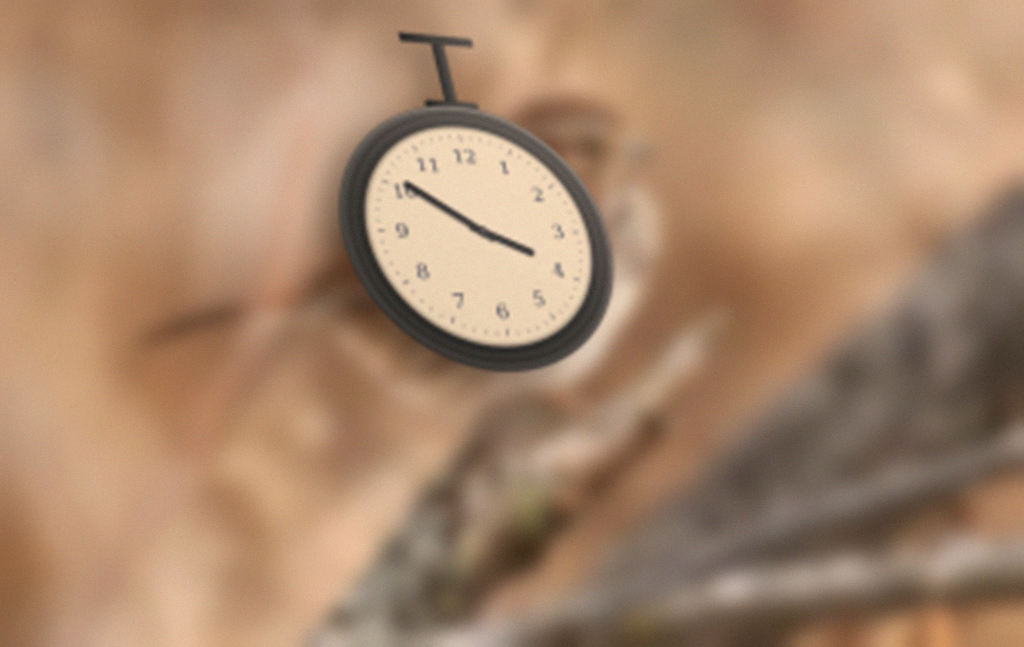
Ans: 3:51
